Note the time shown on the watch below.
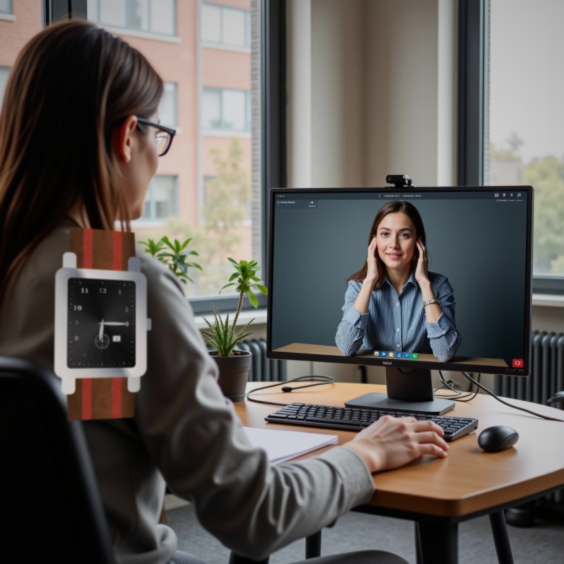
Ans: 6:15
